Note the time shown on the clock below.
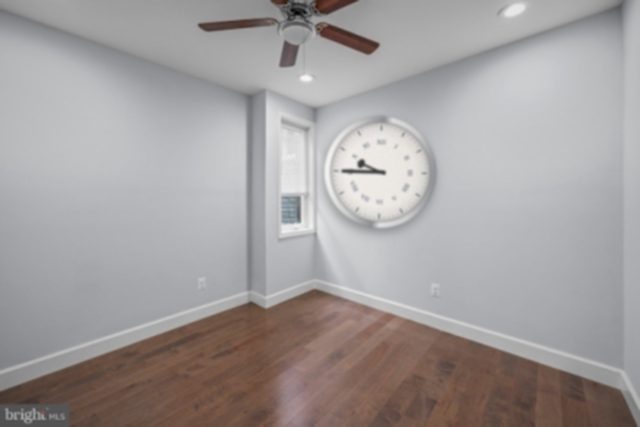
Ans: 9:45
